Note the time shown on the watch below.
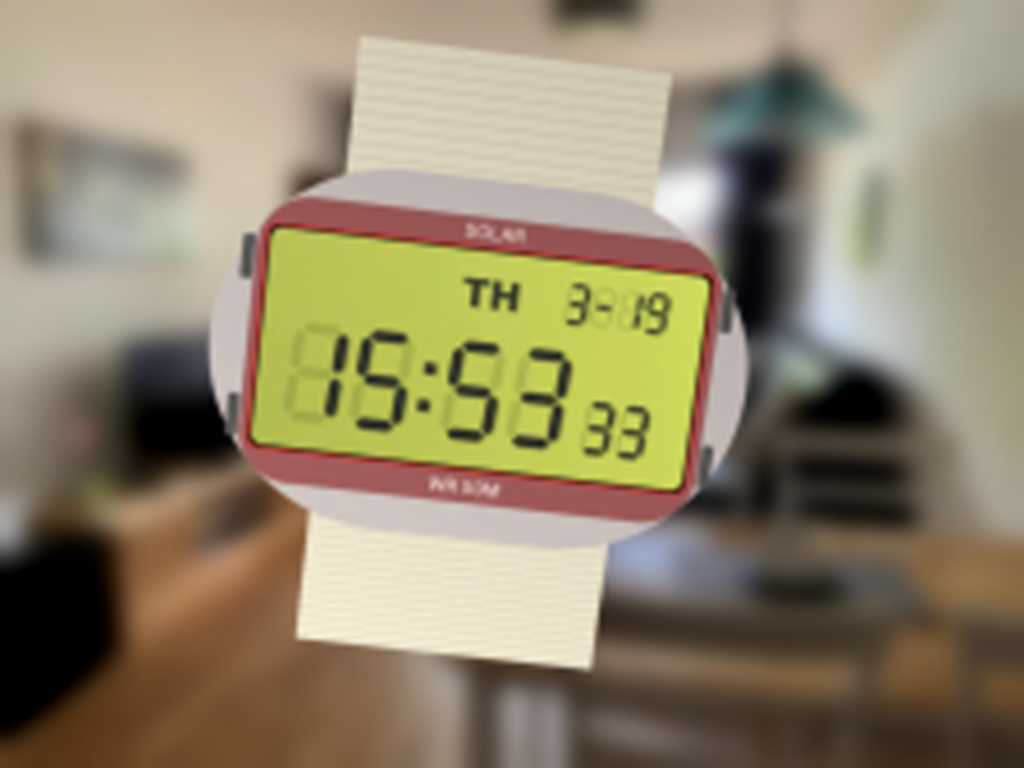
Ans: 15:53:33
